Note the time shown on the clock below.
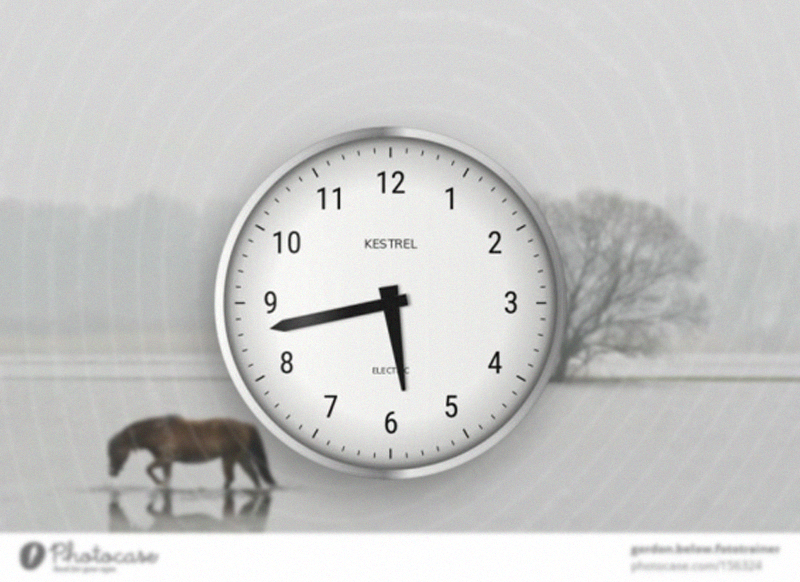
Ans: 5:43
